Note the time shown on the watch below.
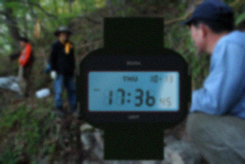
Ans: 17:36
